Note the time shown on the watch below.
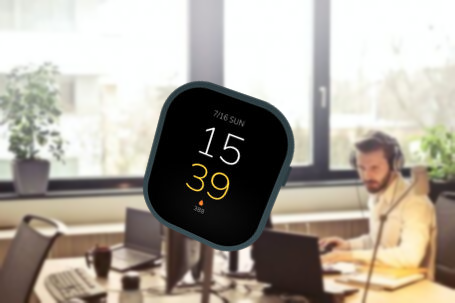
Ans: 15:39
